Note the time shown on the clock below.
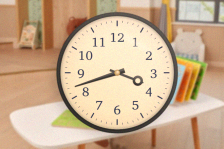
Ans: 3:42
